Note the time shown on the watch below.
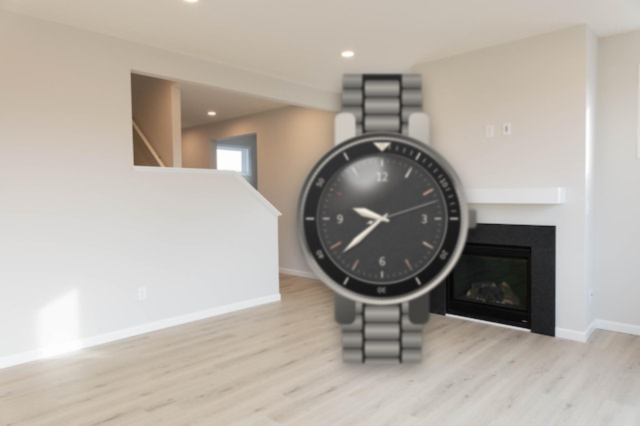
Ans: 9:38:12
